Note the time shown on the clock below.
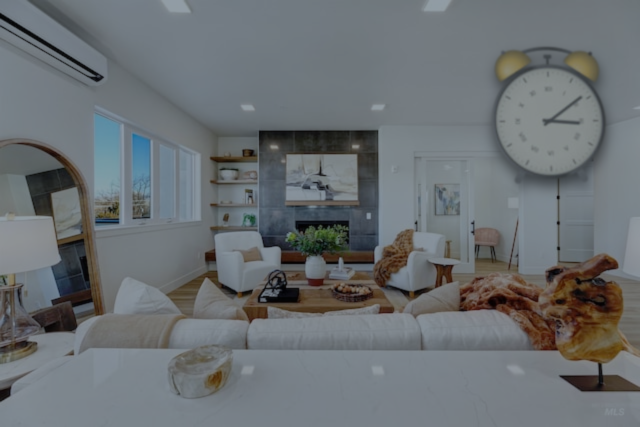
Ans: 3:09
